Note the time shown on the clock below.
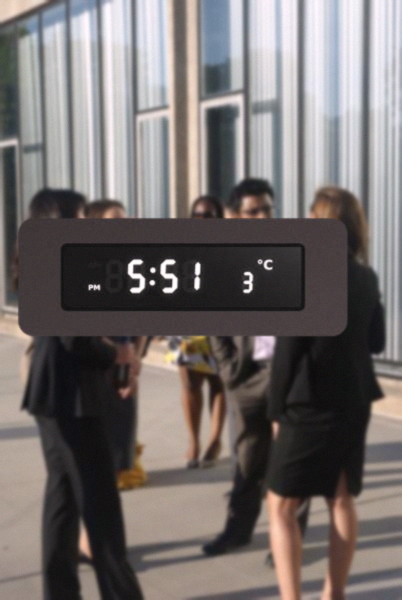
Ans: 5:51
